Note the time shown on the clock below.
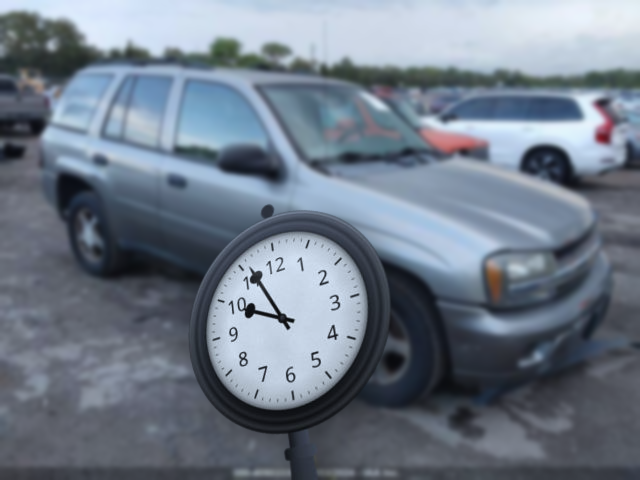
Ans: 9:56
